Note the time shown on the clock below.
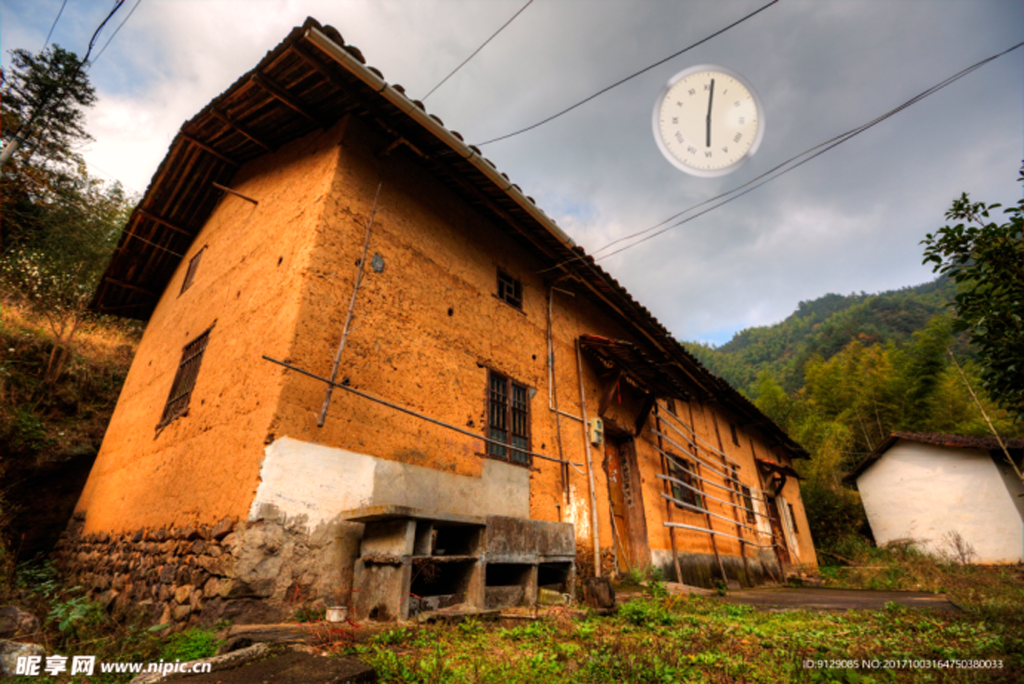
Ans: 6:01
